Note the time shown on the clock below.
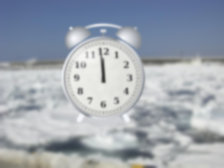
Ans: 11:59
